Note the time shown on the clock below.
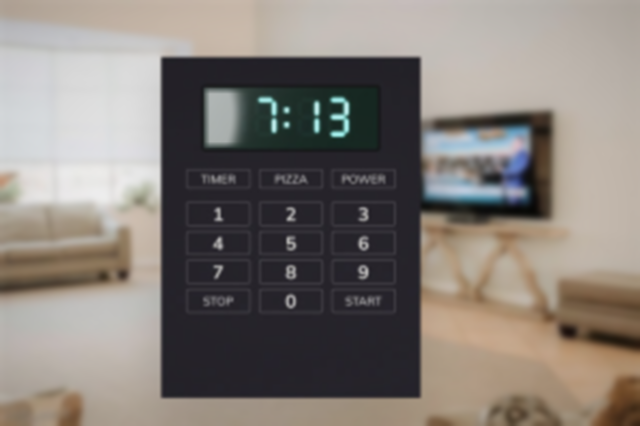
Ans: 7:13
